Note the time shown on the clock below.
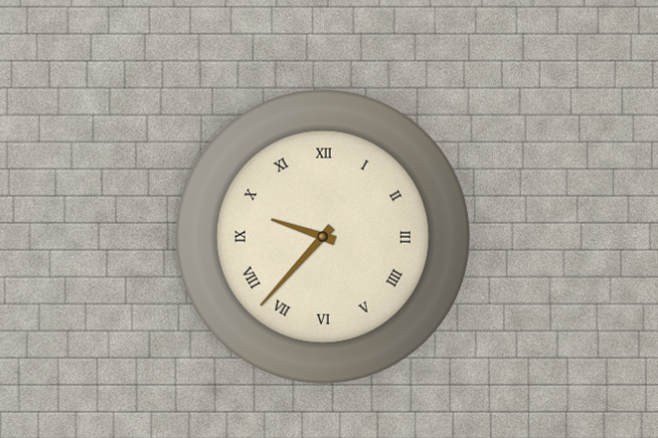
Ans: 9:37
